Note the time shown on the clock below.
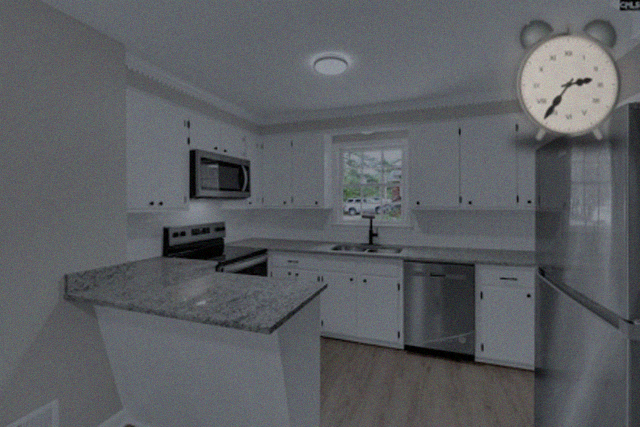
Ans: 2:36
